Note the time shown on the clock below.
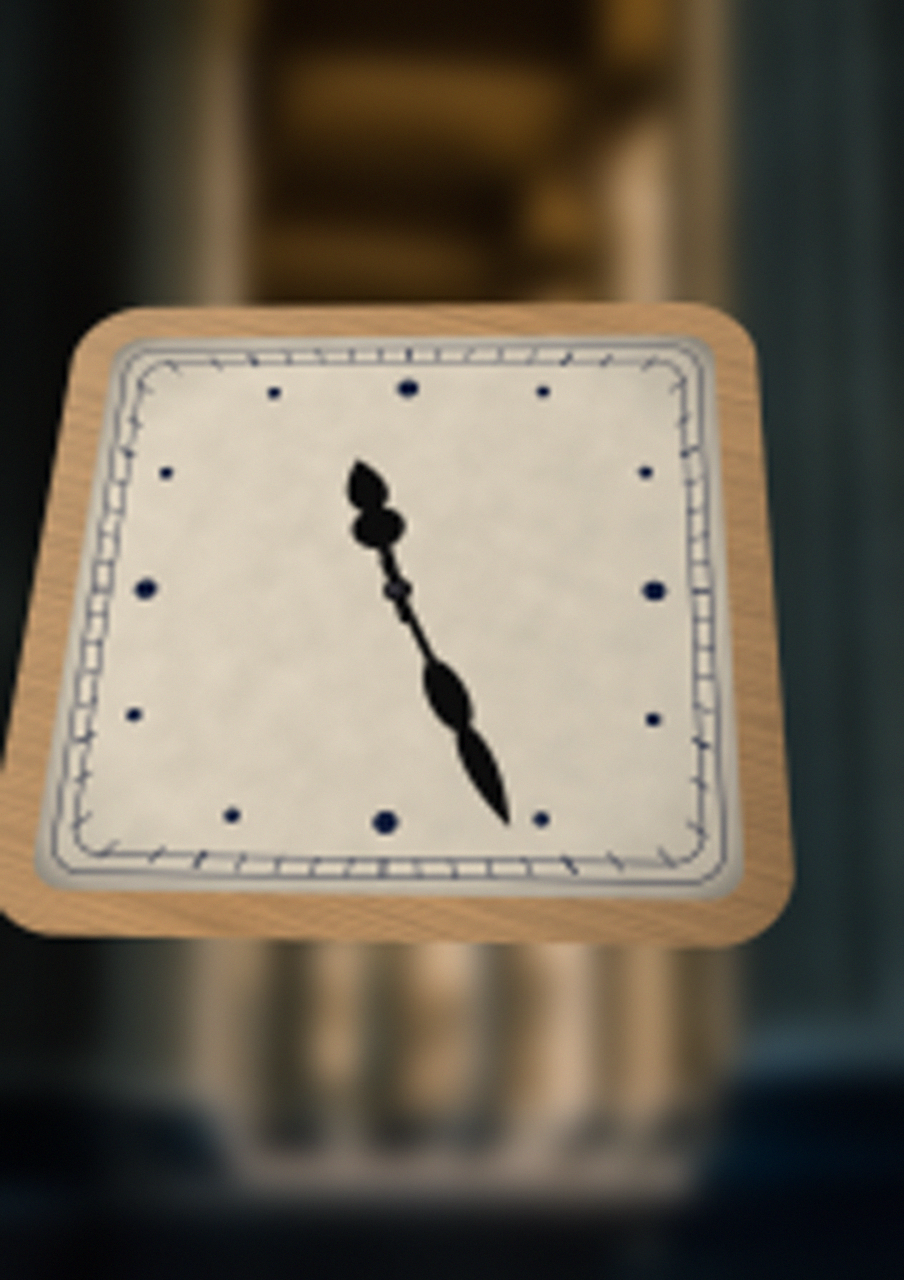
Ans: 11:26
